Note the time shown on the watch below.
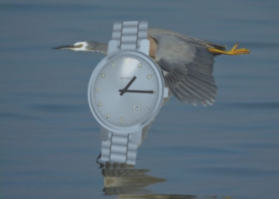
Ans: 1:15
